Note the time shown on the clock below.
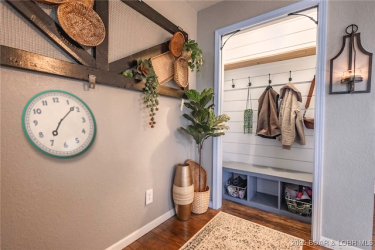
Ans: 7:08
